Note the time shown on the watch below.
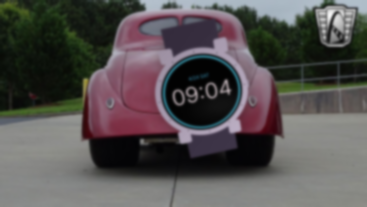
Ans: 9:04
